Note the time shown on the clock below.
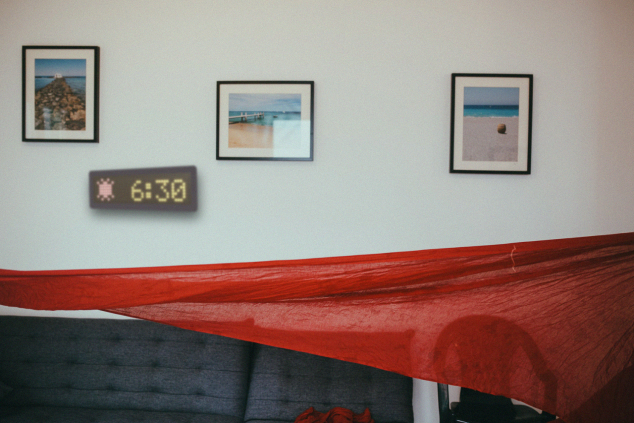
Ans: 6:30
